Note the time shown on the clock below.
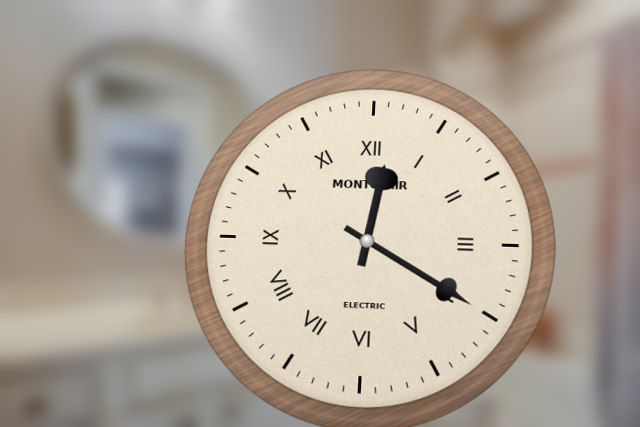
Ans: 12:20
